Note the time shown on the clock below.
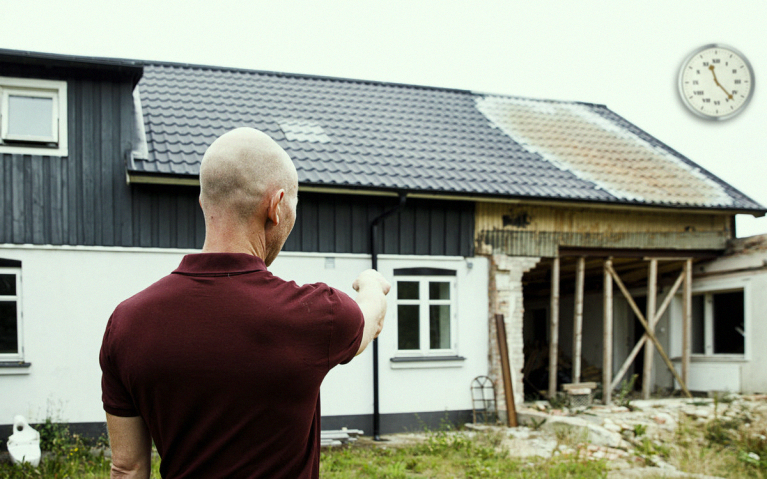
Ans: 11:23
